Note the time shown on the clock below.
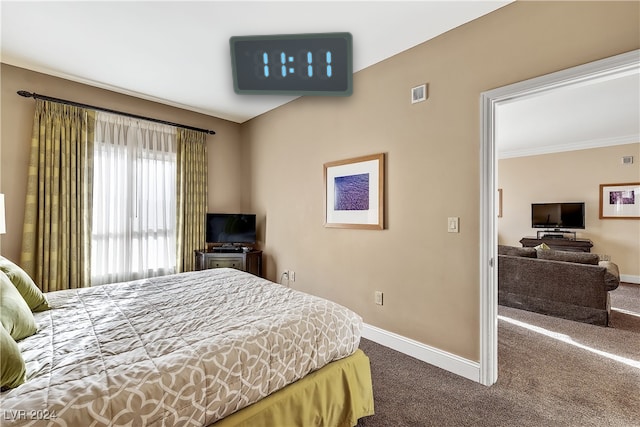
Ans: 11:11
